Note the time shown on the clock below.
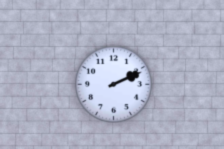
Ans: 2:11
